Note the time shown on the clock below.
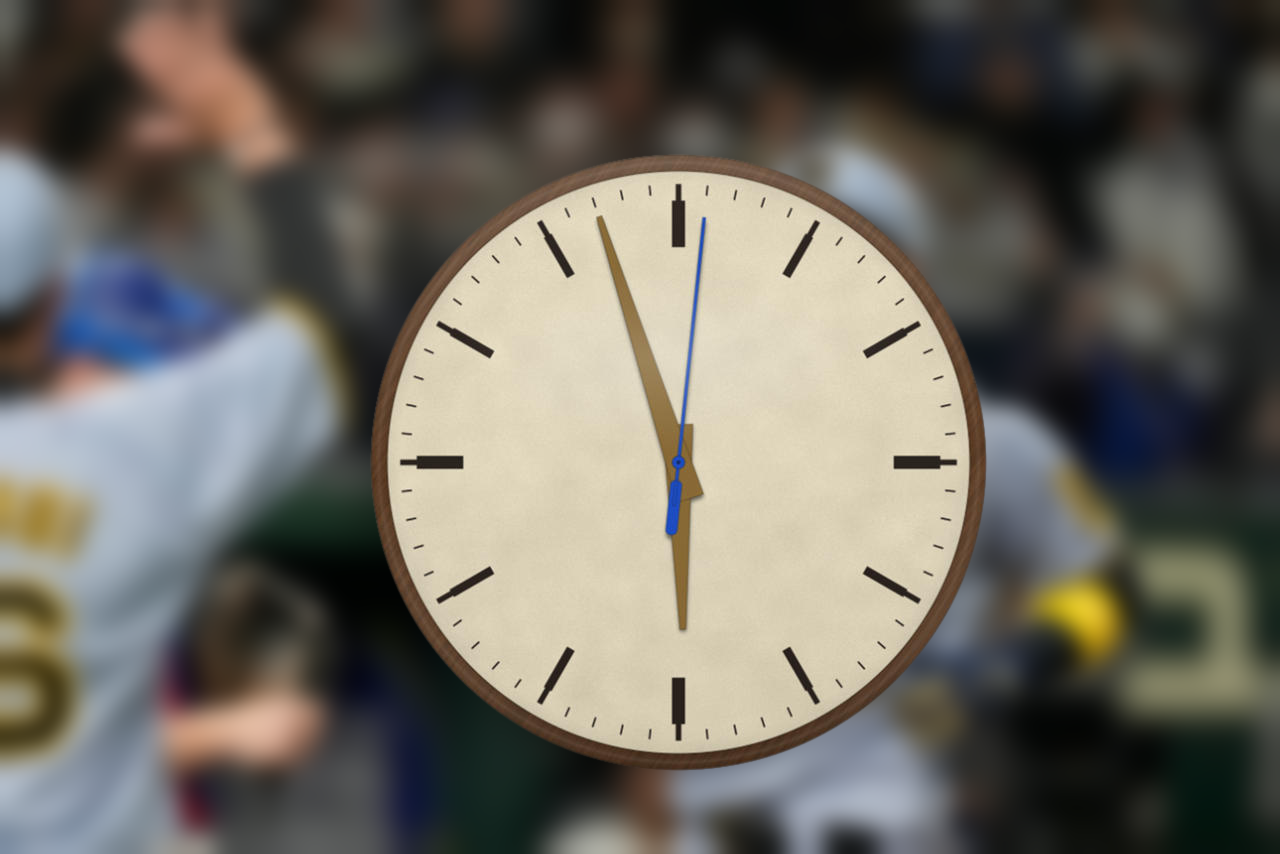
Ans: 5:57:01
